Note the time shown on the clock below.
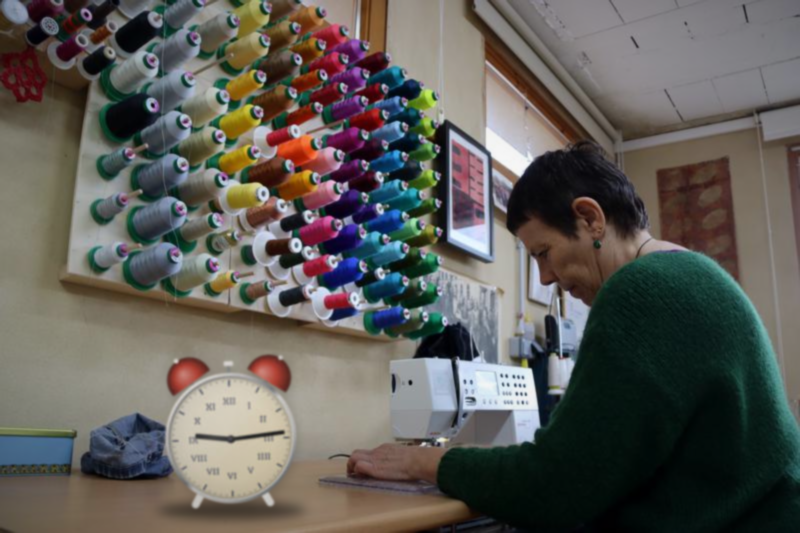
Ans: 9:14
